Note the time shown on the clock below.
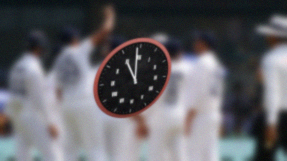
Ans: 10:59
